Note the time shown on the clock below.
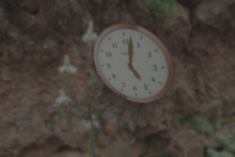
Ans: 5:02
